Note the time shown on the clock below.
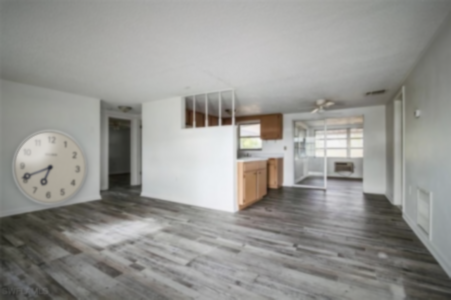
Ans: 6:41
